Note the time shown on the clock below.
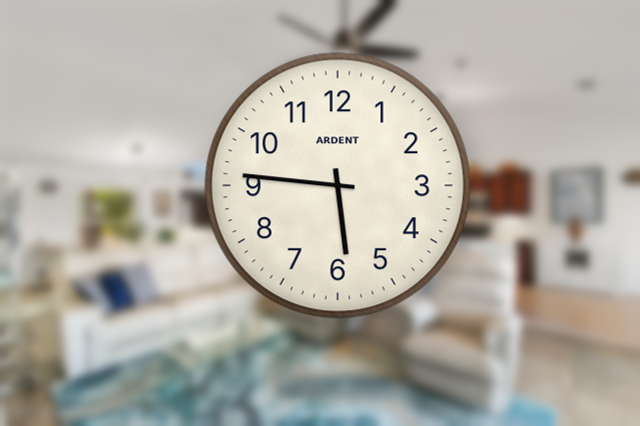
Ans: 5:46
